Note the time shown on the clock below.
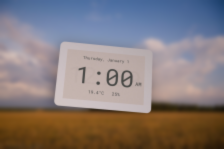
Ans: 1:00
